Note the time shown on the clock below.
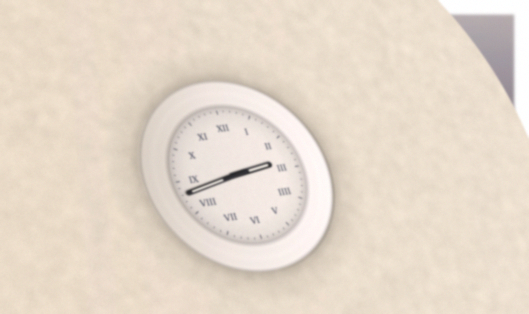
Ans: 2:43
